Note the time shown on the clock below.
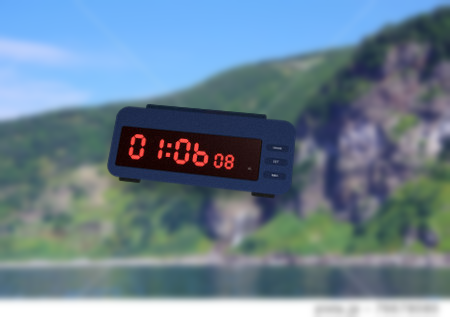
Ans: 1:06:08
